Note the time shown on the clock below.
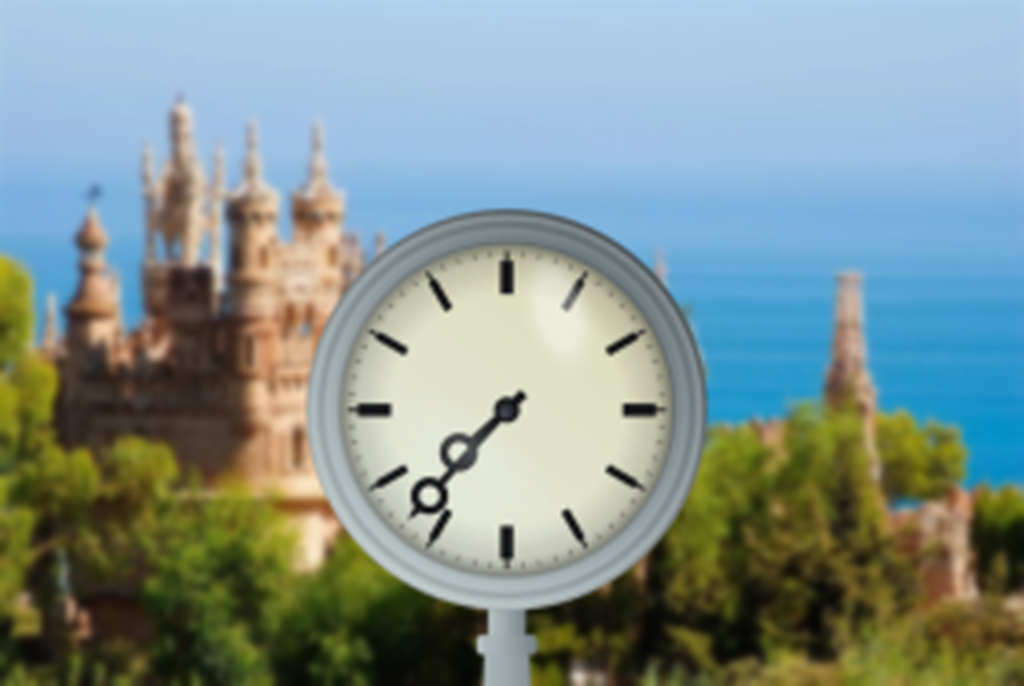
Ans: 7:37
